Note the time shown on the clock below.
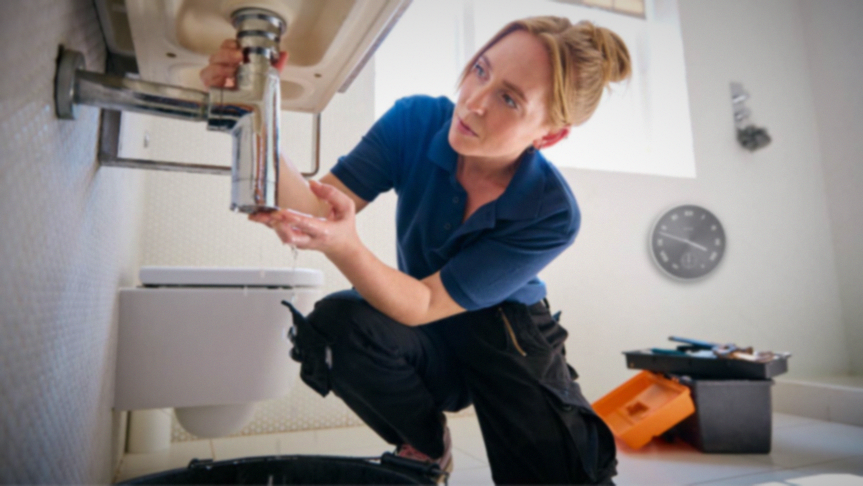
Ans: 3:48
